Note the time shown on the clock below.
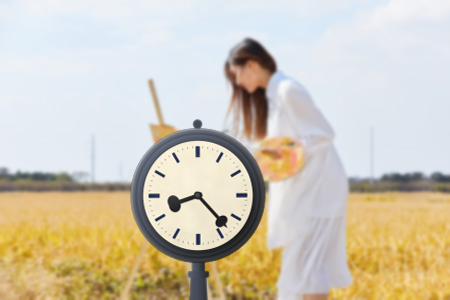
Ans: 8:23
